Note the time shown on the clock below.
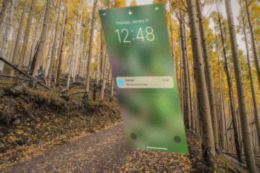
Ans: 12:48
